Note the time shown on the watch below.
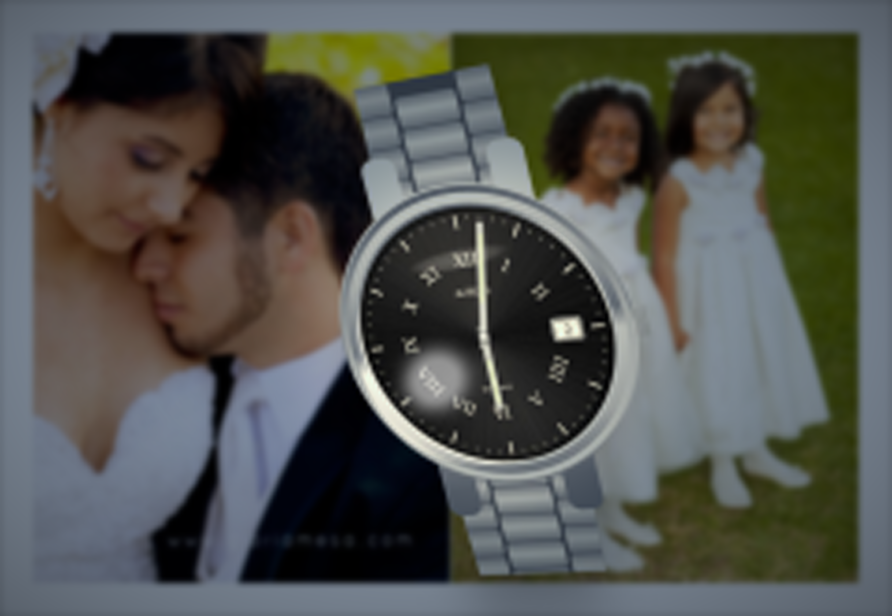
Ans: 6:02
